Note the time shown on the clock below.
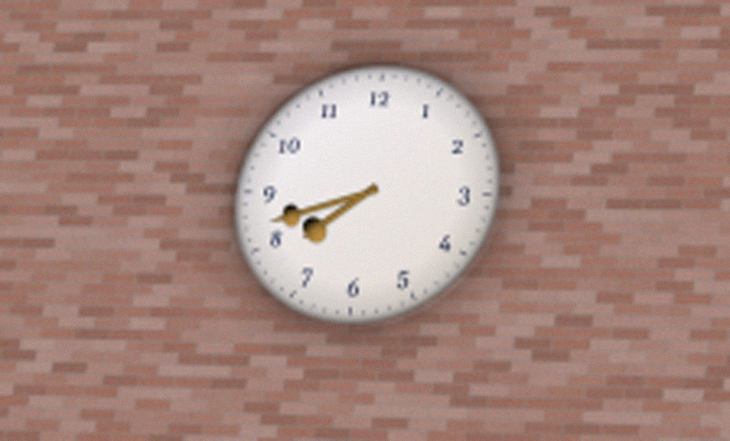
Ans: 7:42
